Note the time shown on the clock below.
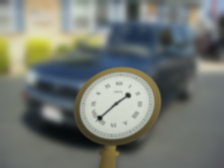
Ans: 1:37
